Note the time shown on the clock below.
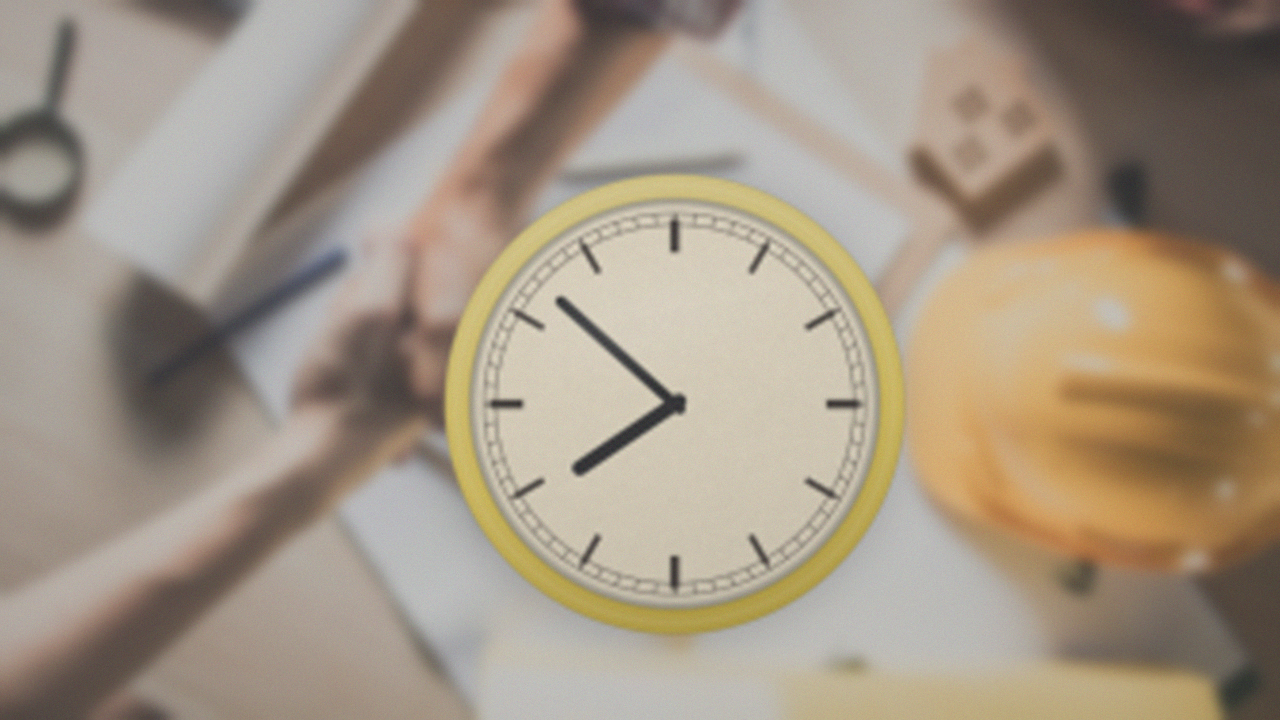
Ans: 7:52
